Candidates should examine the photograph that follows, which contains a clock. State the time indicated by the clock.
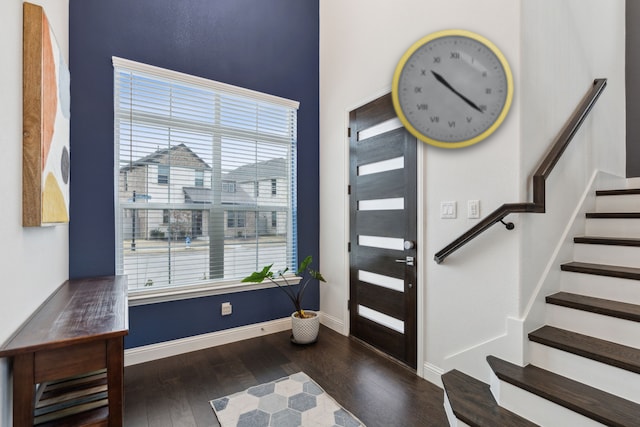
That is 10:21
